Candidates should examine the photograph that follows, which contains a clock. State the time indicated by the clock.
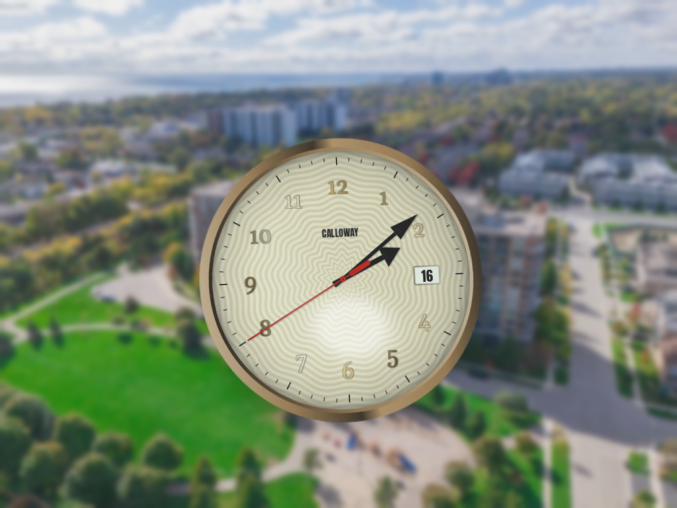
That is 2:08:40
